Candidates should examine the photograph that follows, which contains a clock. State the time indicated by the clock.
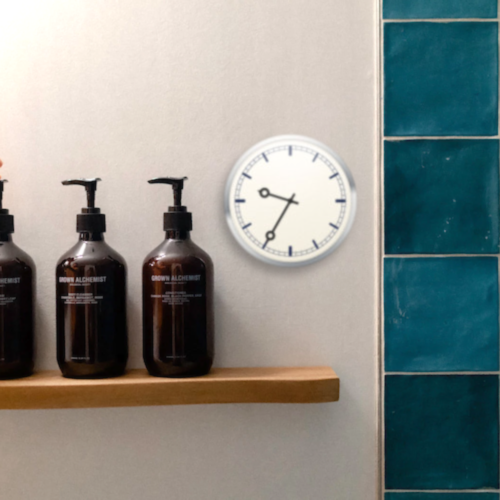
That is 9:35
